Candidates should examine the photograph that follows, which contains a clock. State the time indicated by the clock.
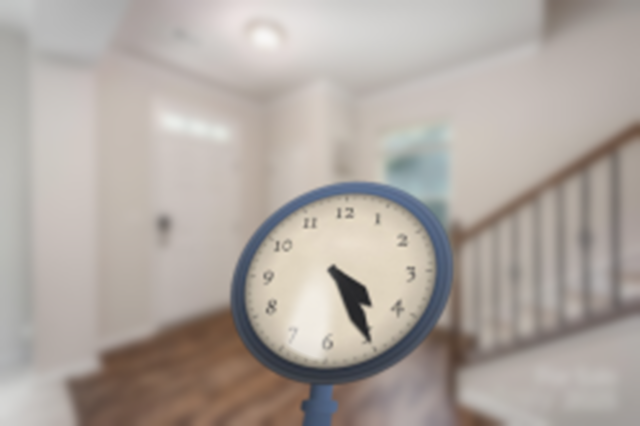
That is 4:25
